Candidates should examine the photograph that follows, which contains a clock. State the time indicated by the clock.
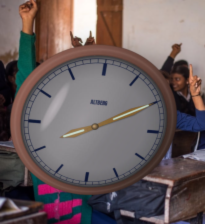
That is 8:10
